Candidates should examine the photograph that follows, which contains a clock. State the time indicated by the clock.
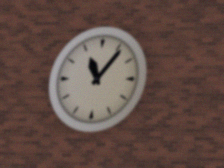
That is 11:06
